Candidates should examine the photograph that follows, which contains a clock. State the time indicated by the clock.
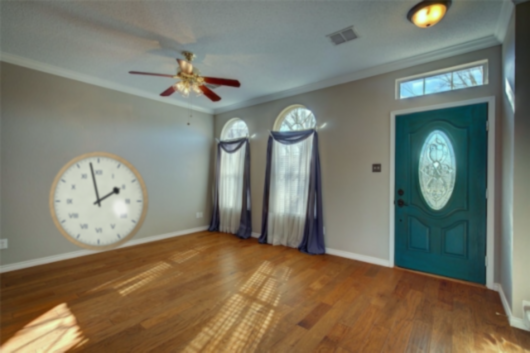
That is 1:58
